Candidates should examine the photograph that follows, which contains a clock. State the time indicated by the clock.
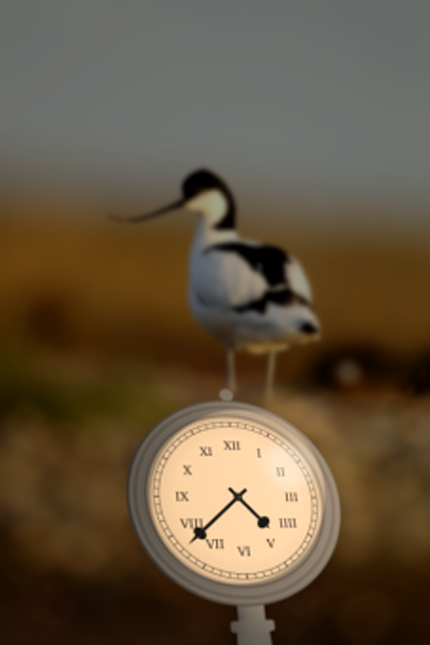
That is 4:38
